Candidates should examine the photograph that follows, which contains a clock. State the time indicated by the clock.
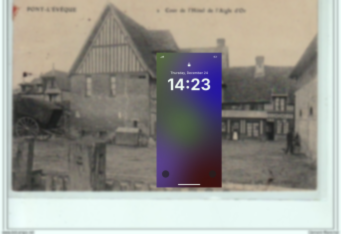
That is 14:23
